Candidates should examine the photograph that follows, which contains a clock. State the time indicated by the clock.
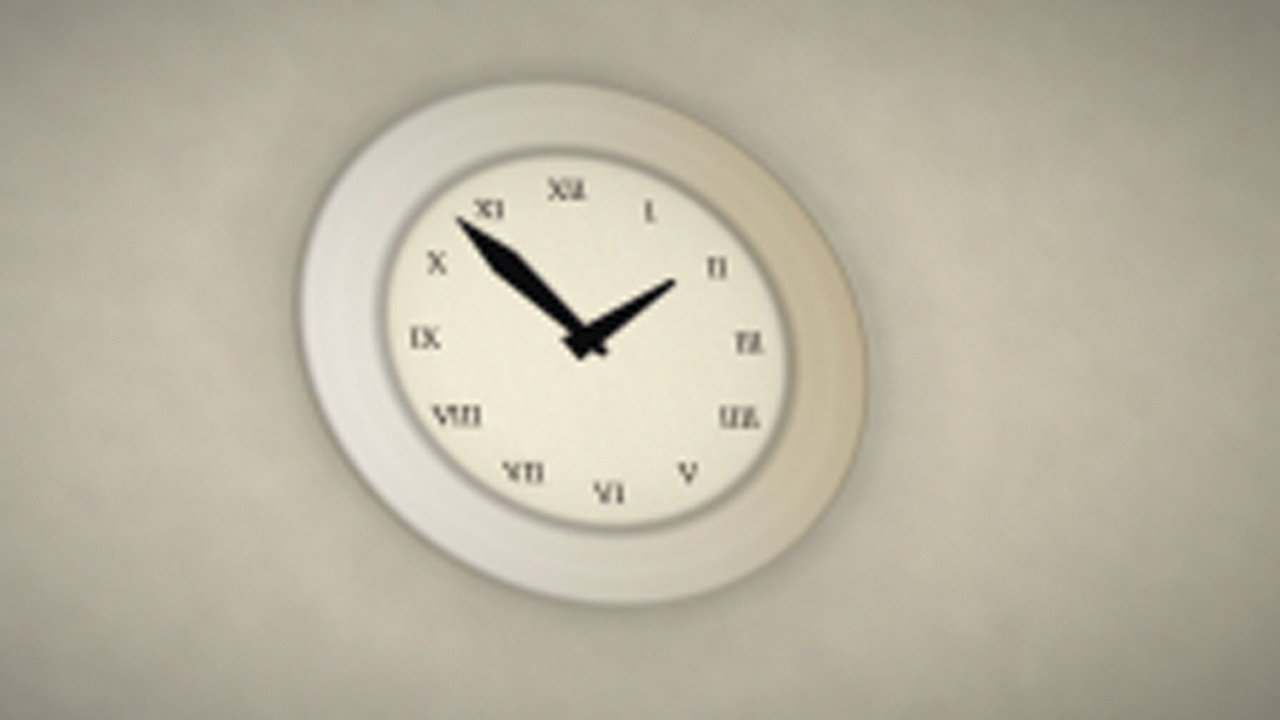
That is 1:53
